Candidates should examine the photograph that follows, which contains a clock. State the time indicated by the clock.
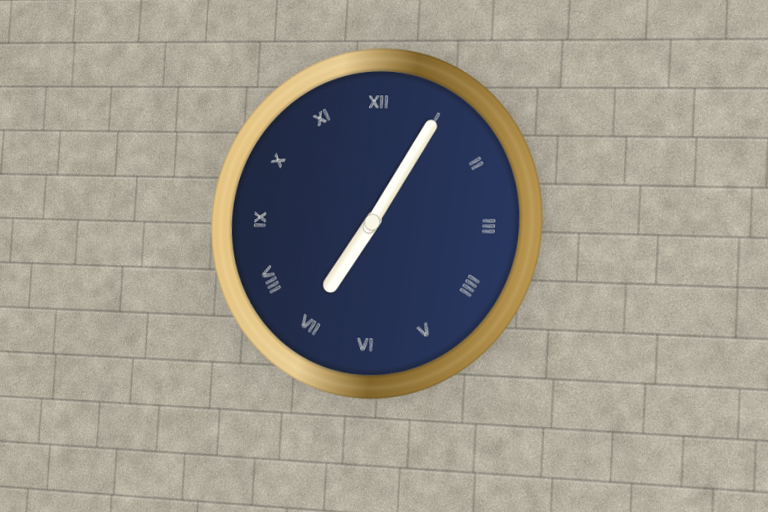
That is 7:05
